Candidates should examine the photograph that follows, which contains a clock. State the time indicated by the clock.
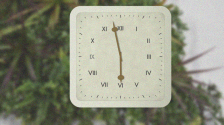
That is 5:58
